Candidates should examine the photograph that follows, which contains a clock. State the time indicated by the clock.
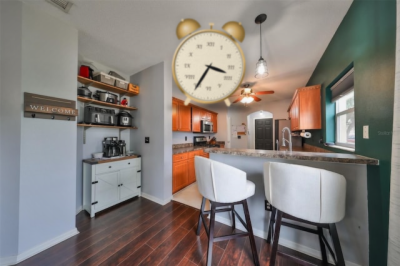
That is 3:35
